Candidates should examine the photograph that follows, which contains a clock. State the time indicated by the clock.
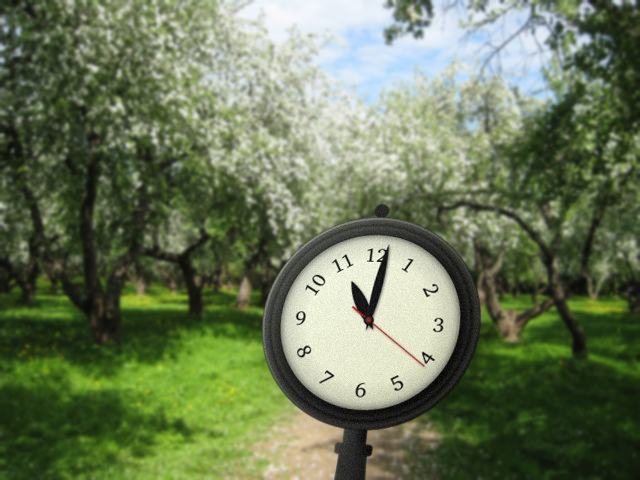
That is 11:01:21
